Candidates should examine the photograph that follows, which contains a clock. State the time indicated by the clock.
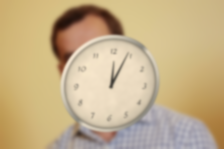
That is 12:04
